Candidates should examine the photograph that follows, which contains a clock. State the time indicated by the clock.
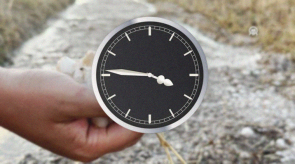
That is 3:46
